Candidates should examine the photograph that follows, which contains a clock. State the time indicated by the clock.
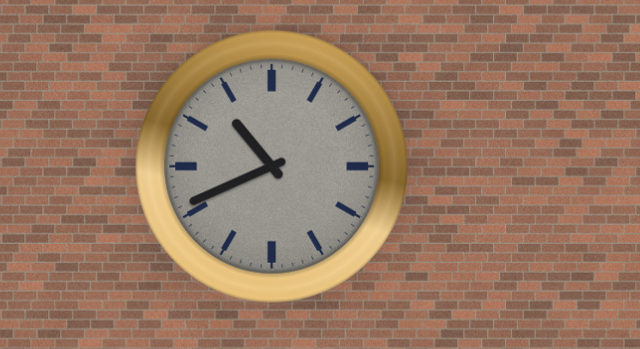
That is 10:41
